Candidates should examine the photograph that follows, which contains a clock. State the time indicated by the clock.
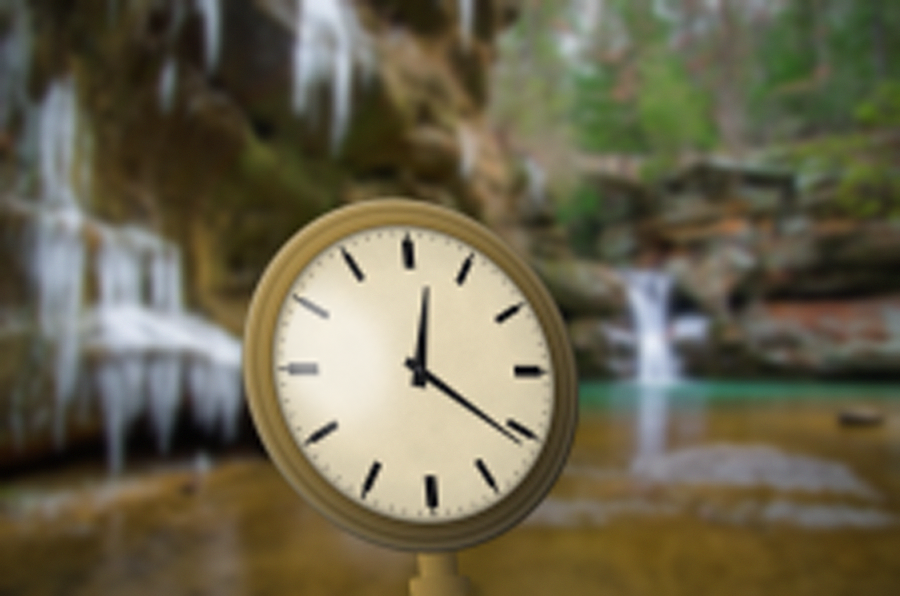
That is 12:21
